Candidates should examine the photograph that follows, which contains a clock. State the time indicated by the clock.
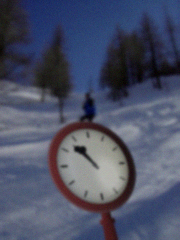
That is 10:53
